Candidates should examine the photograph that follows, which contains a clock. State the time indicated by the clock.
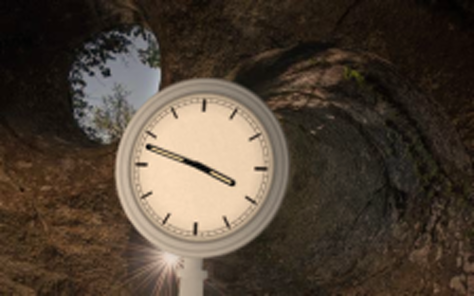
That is 3:48
